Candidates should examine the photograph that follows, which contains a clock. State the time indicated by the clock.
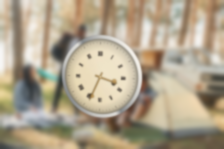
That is 3:34
